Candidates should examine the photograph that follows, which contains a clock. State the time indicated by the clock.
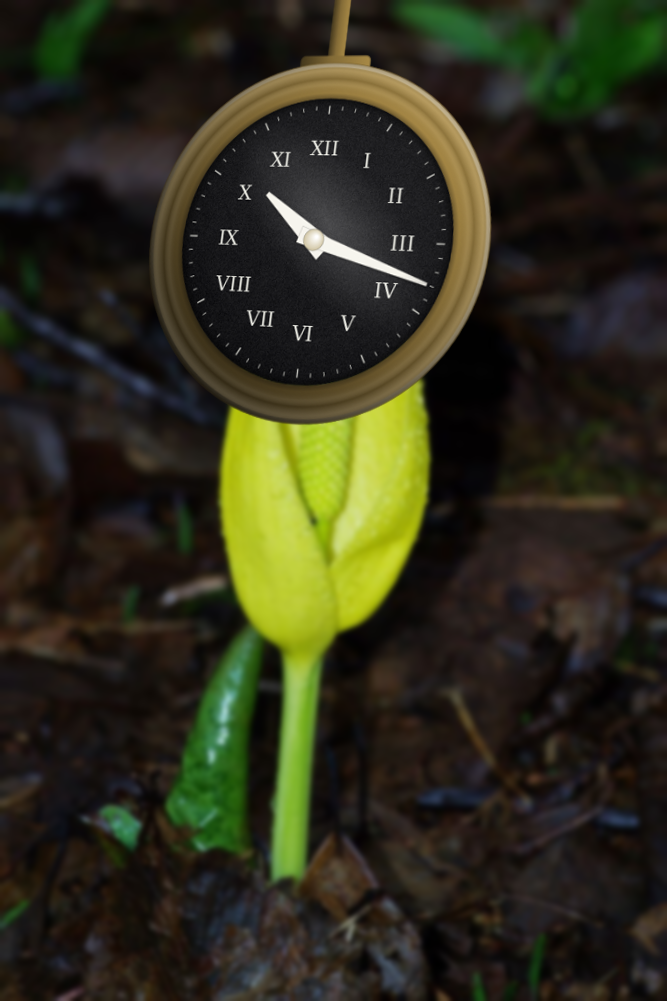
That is 10:18
